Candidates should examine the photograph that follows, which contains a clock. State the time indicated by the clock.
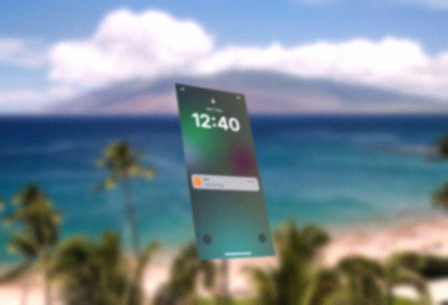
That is 12:40
